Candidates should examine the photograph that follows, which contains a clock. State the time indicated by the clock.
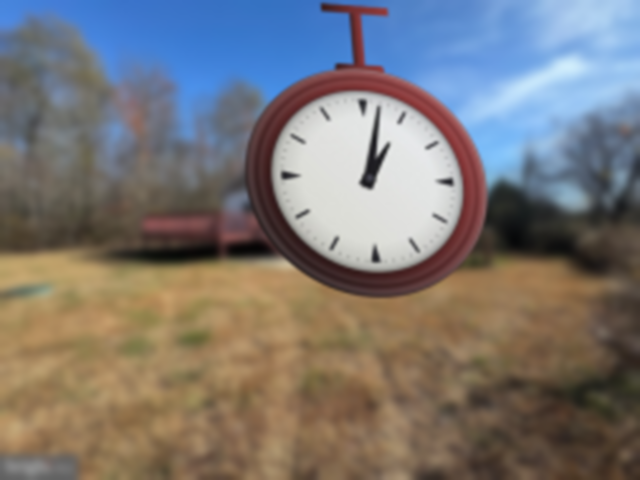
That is 1:02
